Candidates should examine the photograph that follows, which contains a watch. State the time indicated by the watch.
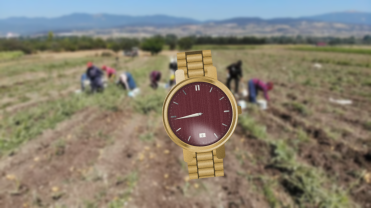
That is 8:44
